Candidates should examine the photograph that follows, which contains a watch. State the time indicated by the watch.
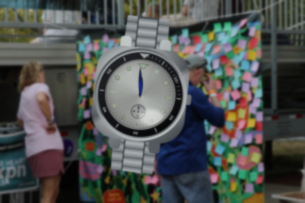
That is 11:59
